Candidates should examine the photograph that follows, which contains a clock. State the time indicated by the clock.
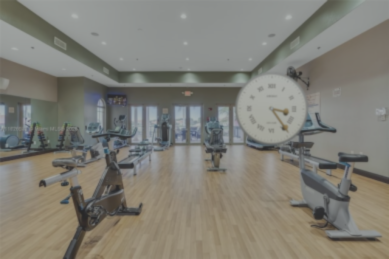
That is 3:24
